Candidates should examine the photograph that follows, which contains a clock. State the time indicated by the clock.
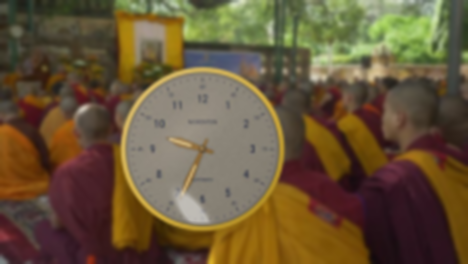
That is 9:34
